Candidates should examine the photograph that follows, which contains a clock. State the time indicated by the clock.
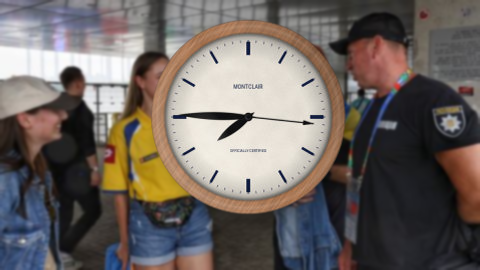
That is 7:45:16
